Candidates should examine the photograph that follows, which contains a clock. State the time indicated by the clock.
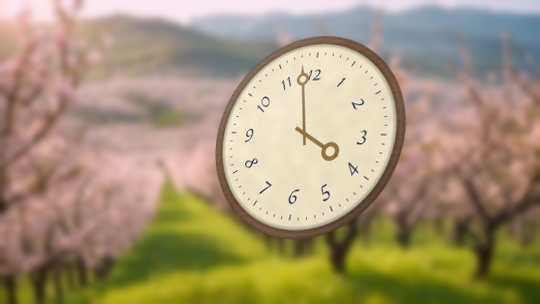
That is 3:58
